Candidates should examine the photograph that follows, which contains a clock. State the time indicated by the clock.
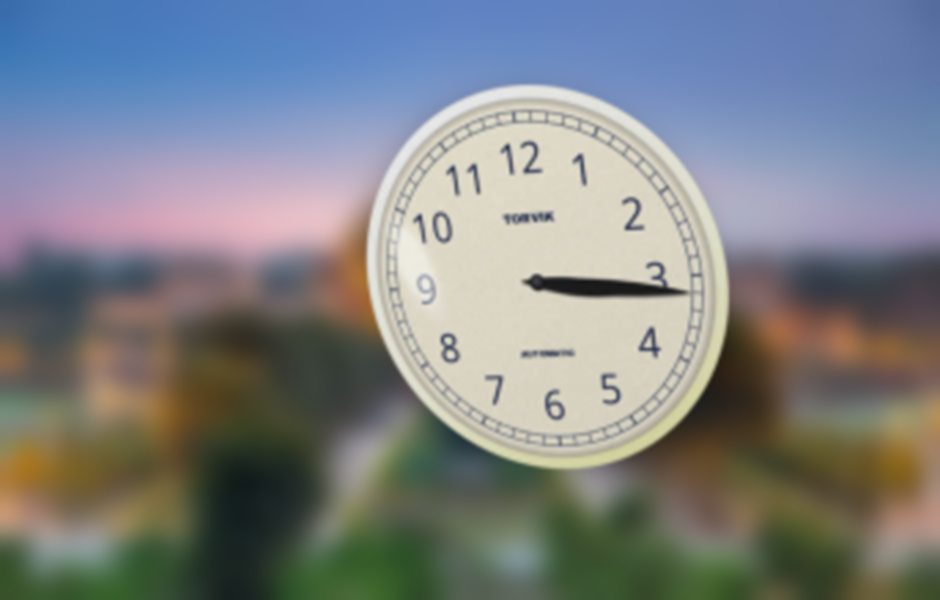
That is 3:16
